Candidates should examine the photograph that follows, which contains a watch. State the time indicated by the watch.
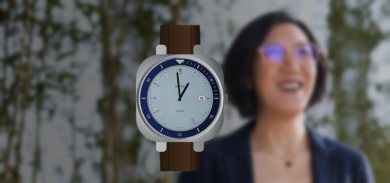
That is 12:59
